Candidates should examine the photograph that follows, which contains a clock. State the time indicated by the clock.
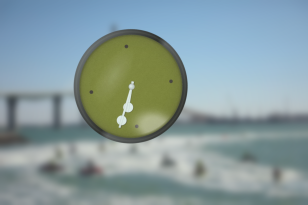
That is 6:34
